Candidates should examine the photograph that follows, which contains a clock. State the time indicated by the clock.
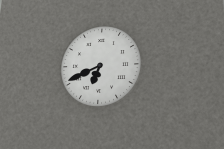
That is 6:41
